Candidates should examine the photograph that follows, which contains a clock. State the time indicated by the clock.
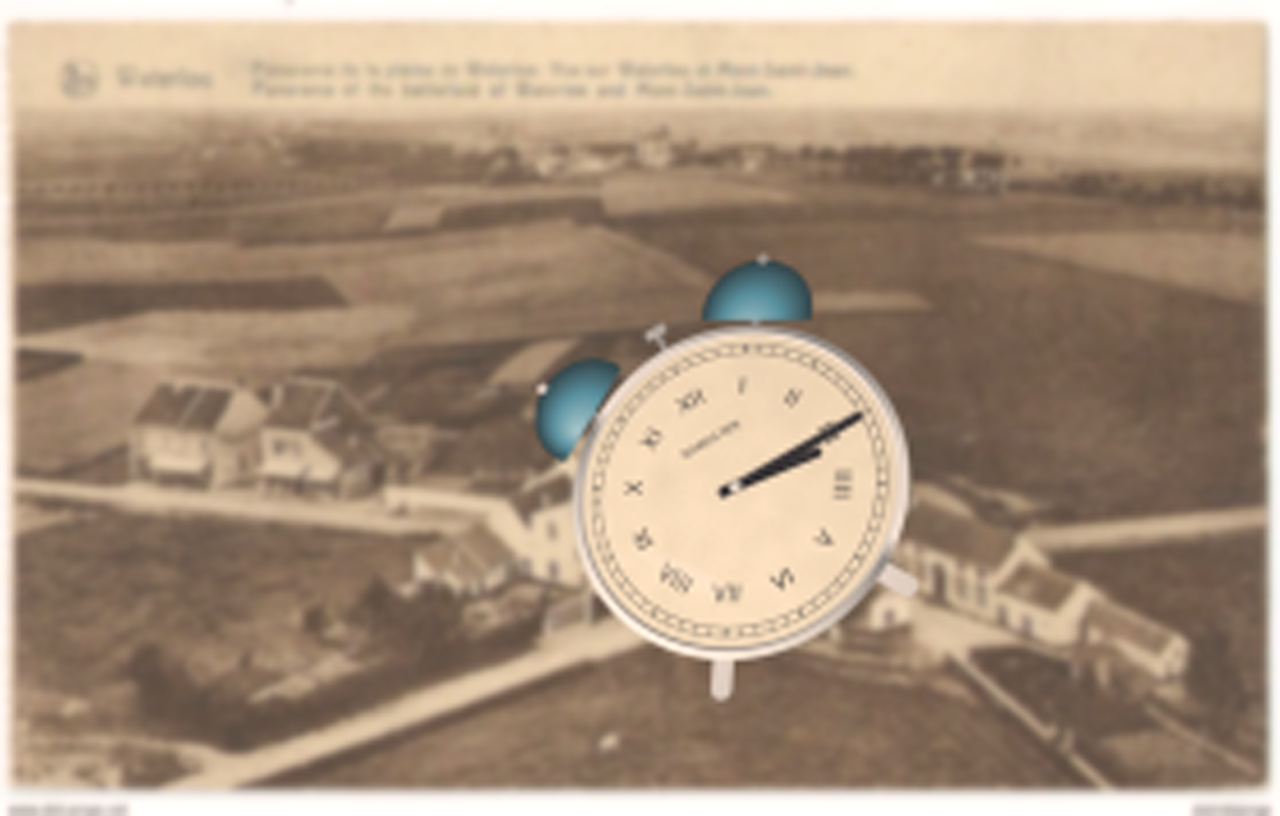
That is 3:15
